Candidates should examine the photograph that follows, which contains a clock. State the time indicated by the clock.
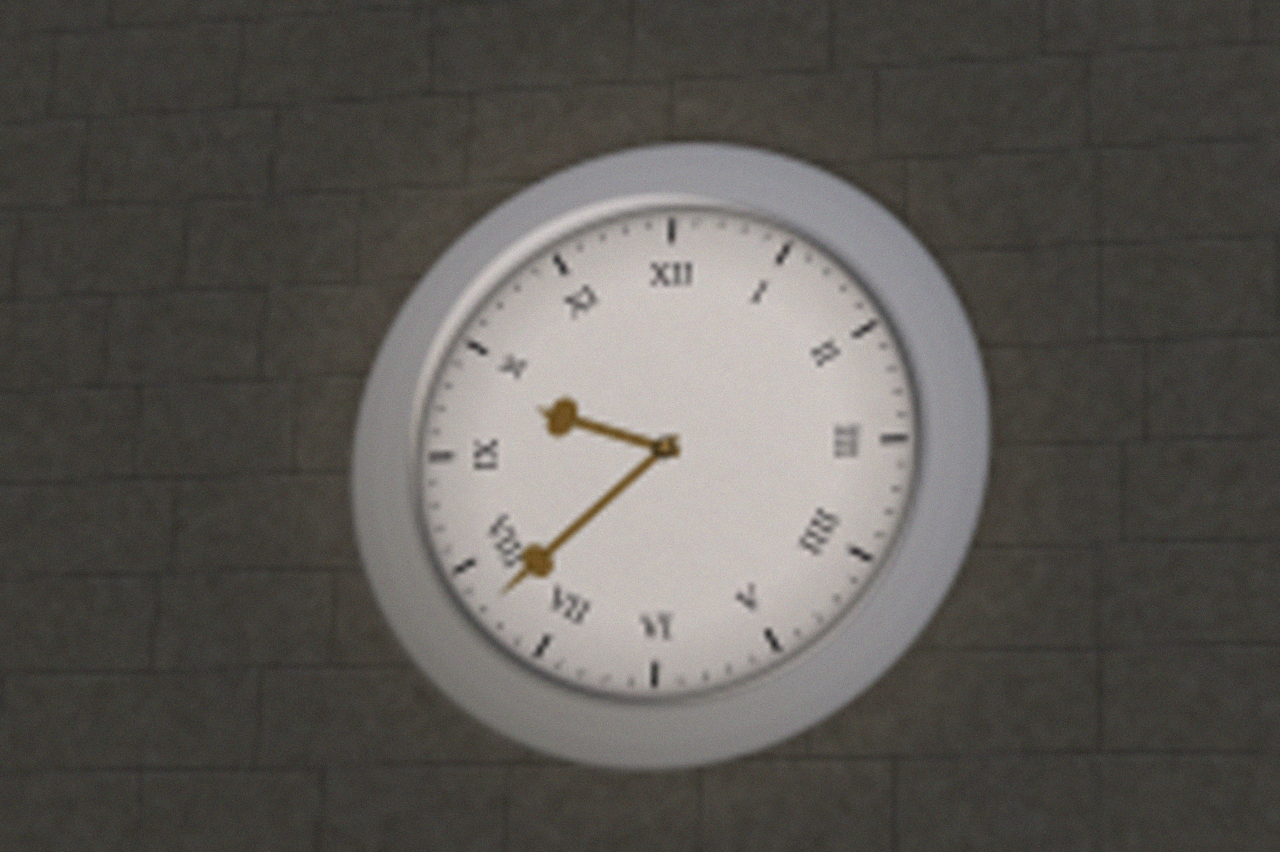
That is 9:38
